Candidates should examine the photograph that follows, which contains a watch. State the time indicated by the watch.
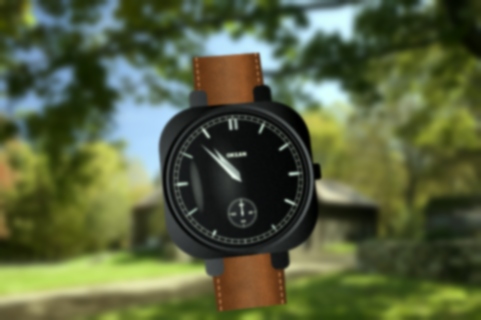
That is 10:53
